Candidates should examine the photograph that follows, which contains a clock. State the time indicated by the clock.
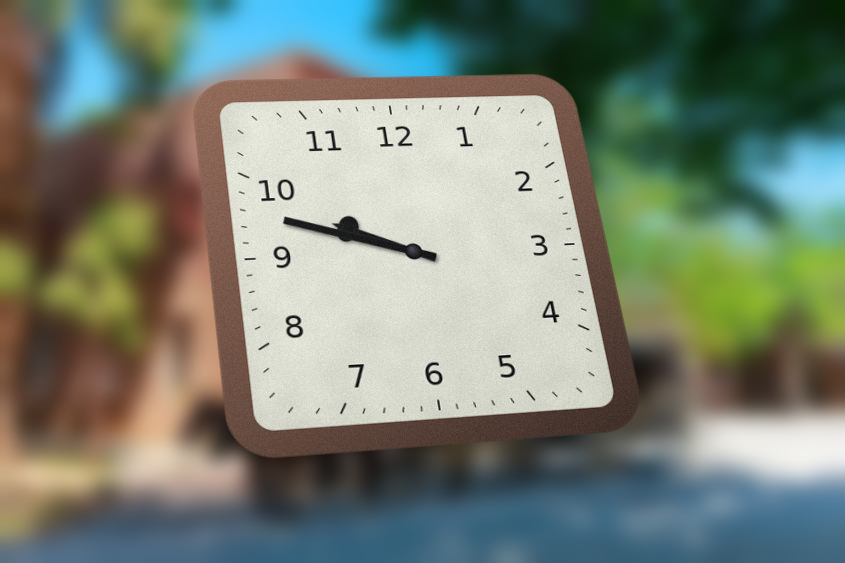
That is 9:48
